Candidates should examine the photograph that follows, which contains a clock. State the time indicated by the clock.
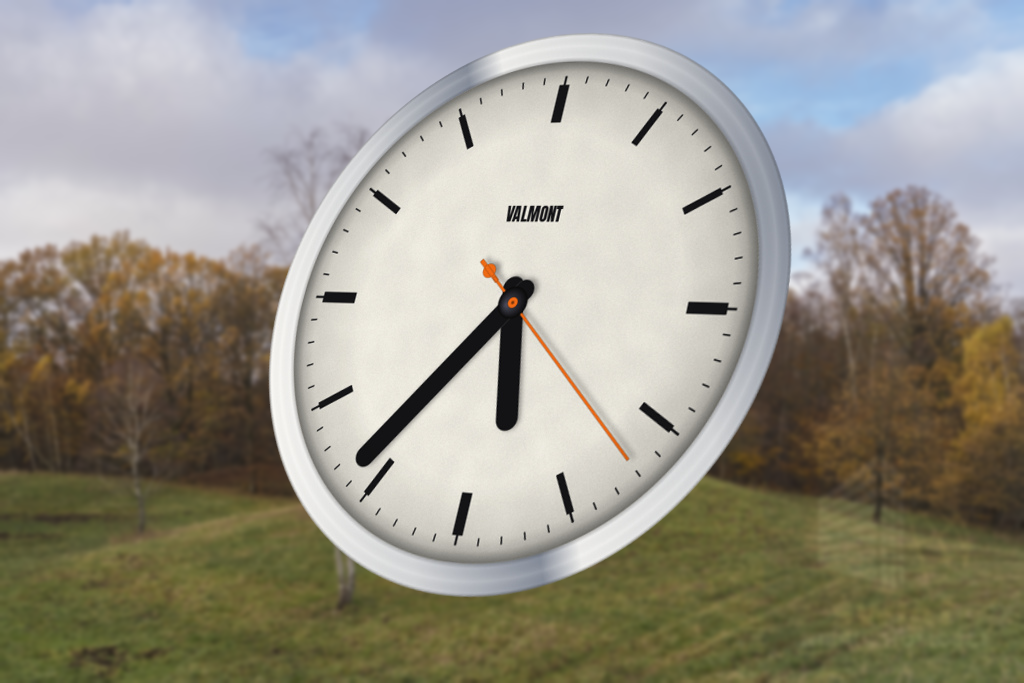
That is 5:36:22
